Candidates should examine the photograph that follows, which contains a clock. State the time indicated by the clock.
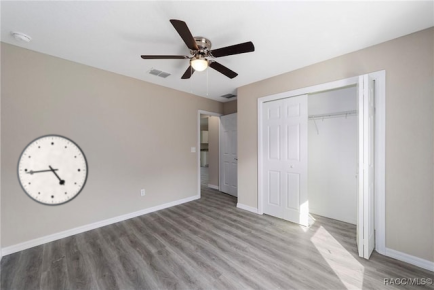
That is 4:44
